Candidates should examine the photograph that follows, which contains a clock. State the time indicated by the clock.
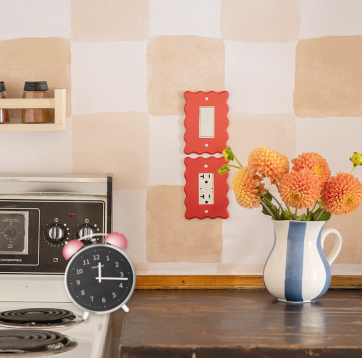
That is 12:17
